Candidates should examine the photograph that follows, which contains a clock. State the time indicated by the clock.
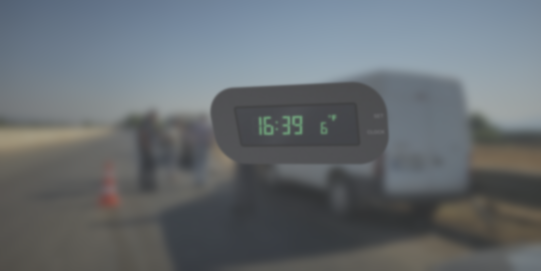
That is 16:39
